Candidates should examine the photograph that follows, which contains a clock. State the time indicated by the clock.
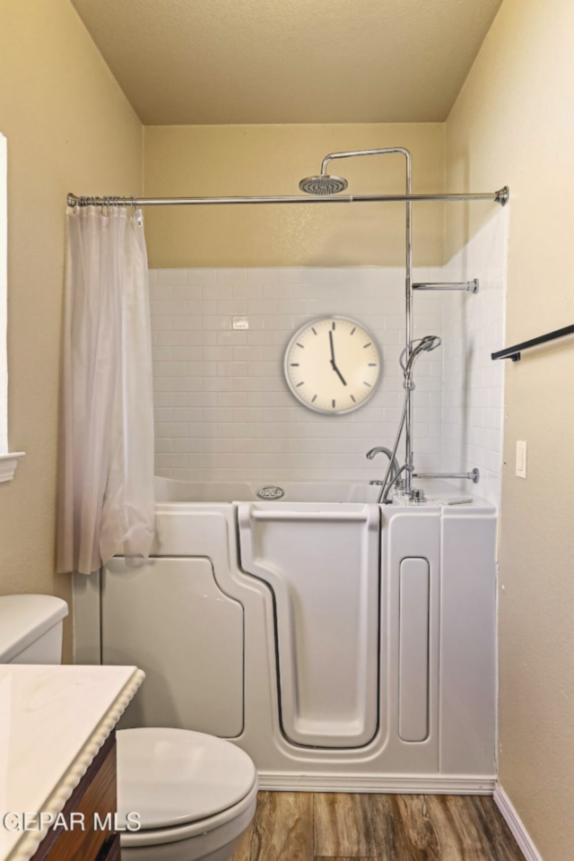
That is 4:59
